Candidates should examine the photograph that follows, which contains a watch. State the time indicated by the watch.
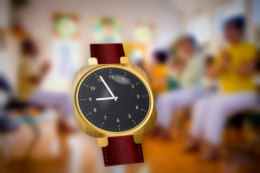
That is 8:56
